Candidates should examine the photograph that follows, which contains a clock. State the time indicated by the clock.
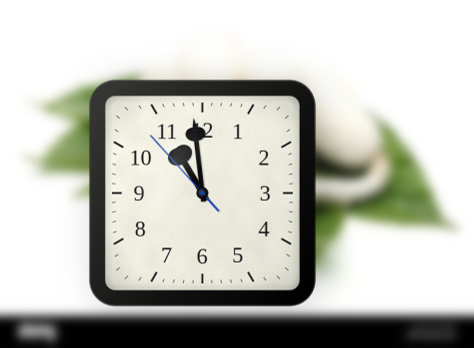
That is 10:58:53
